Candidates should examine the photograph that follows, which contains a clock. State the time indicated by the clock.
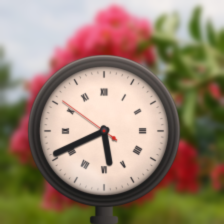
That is 5:40:51
